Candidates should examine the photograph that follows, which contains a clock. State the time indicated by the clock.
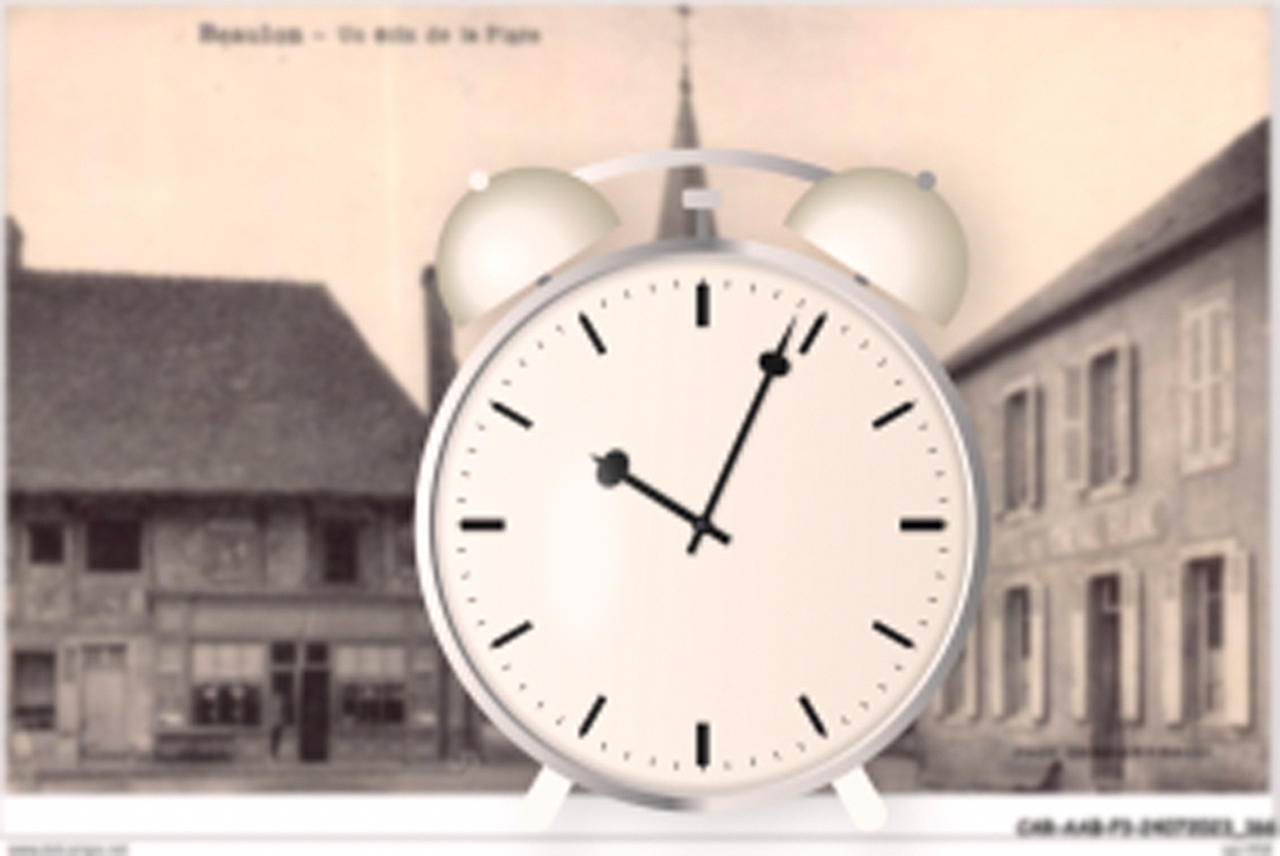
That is 10:04
